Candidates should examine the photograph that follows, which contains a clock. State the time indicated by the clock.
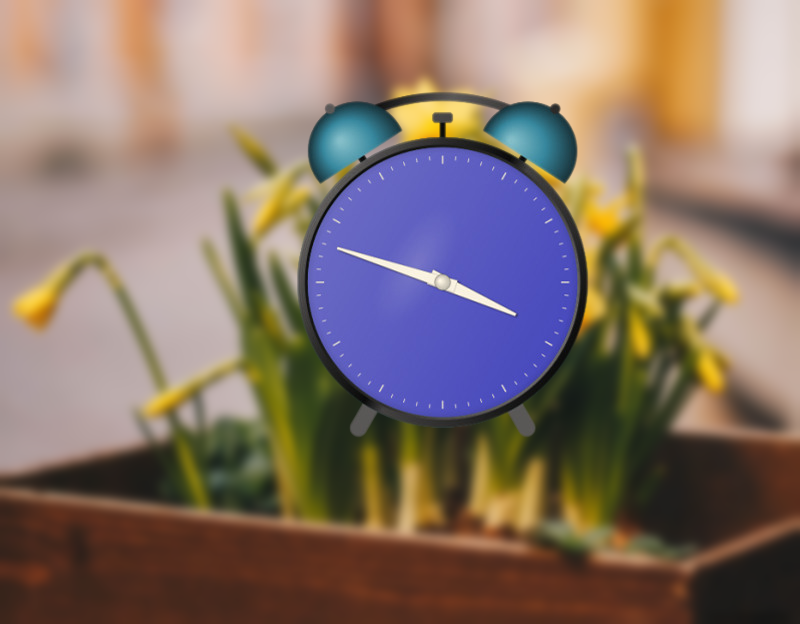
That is 3:48
